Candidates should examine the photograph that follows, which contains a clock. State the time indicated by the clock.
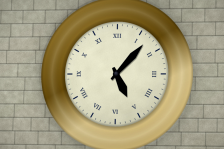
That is 5:07
